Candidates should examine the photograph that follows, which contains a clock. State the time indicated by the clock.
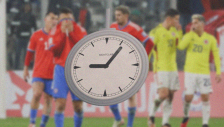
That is 9:06
